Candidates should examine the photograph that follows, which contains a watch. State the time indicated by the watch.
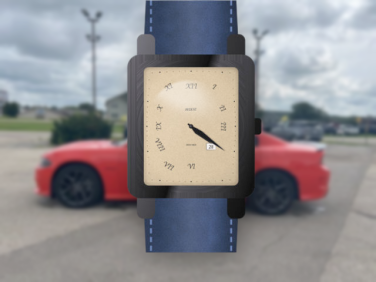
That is 4:21
